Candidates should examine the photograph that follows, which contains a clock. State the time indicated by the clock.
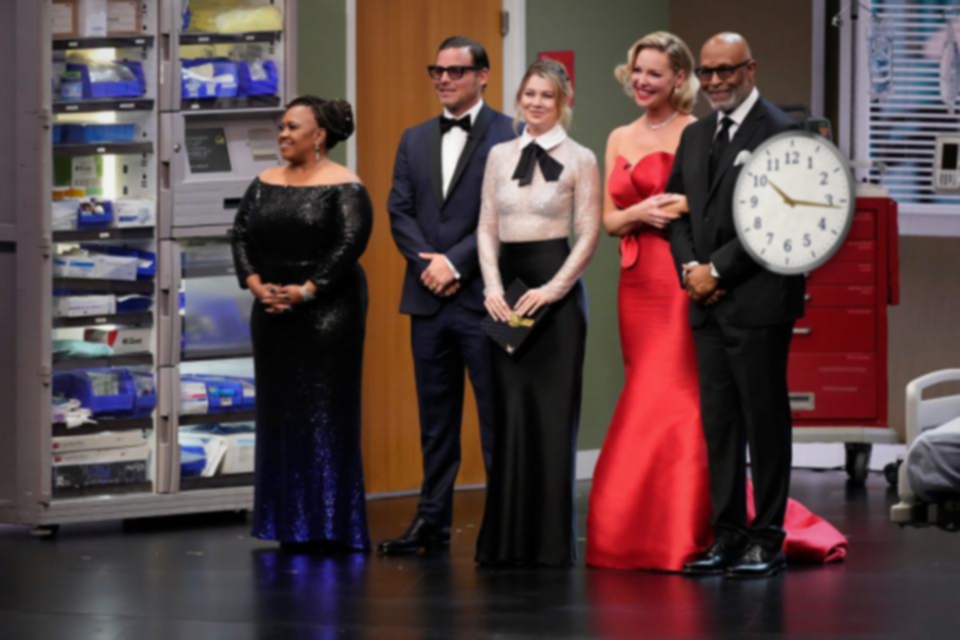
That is 10:16
